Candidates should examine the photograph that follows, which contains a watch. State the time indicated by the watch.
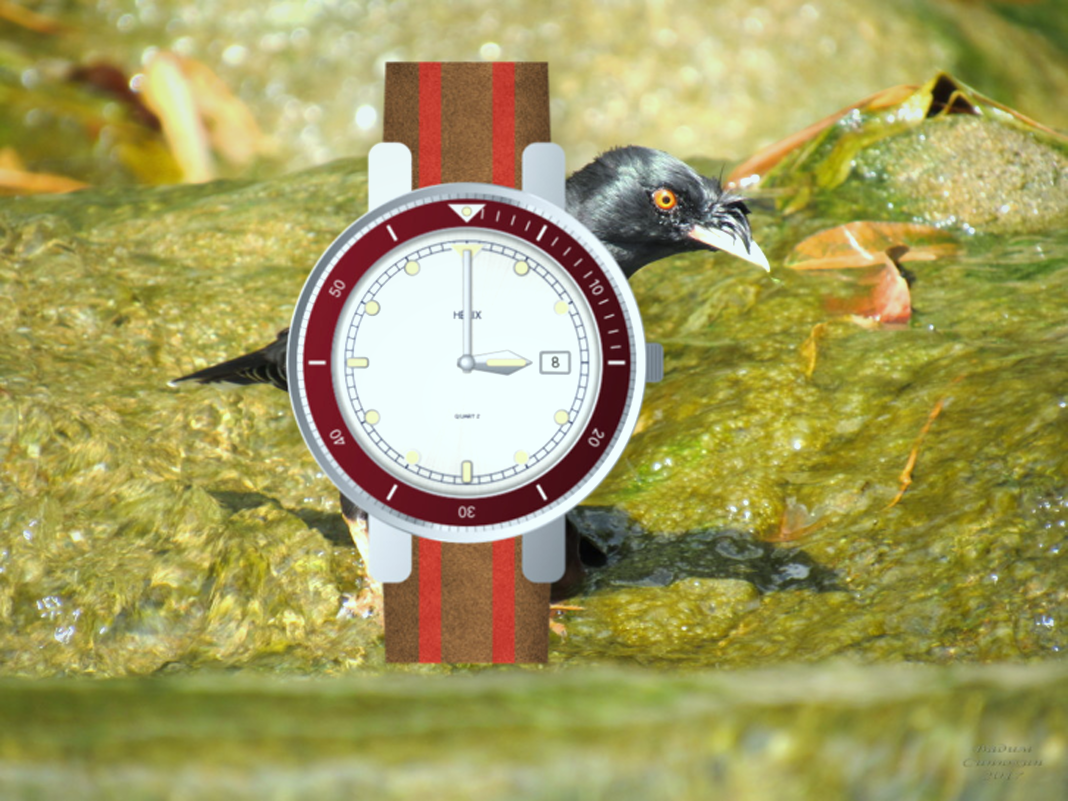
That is 3:00
